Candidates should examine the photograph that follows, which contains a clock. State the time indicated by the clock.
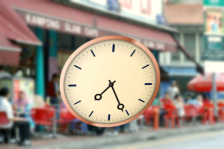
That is 7:26
